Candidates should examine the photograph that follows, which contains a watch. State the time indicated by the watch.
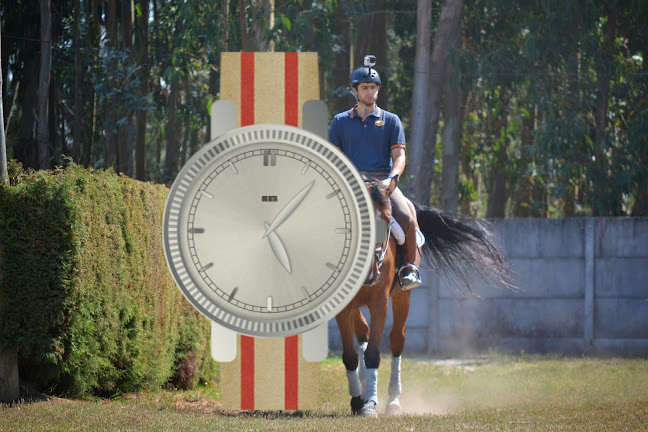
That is 5:07
